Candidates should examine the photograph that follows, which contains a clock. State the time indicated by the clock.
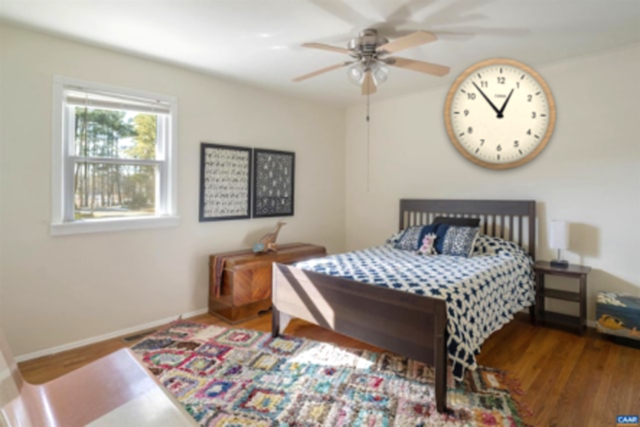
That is 12:53
